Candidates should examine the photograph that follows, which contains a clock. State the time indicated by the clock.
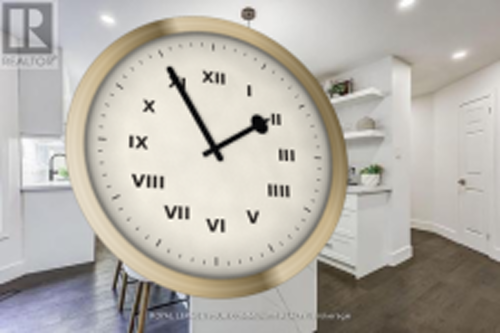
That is 1:55
